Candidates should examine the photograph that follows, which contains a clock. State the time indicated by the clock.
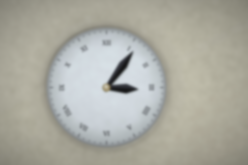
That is 3:06
